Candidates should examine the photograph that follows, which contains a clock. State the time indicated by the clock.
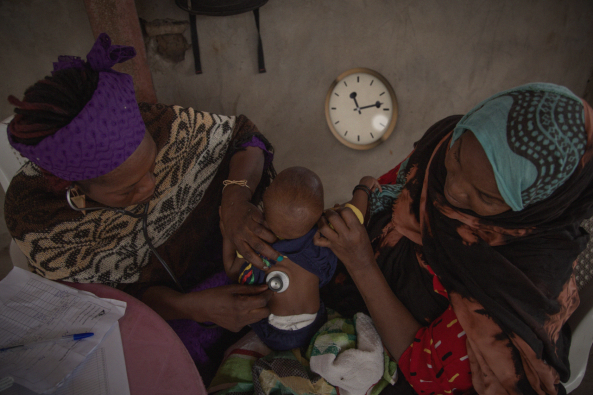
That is 11:13
